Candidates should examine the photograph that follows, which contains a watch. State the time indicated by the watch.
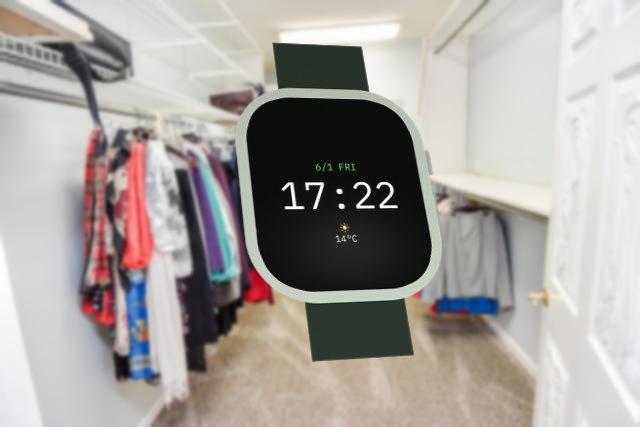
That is 17:22
